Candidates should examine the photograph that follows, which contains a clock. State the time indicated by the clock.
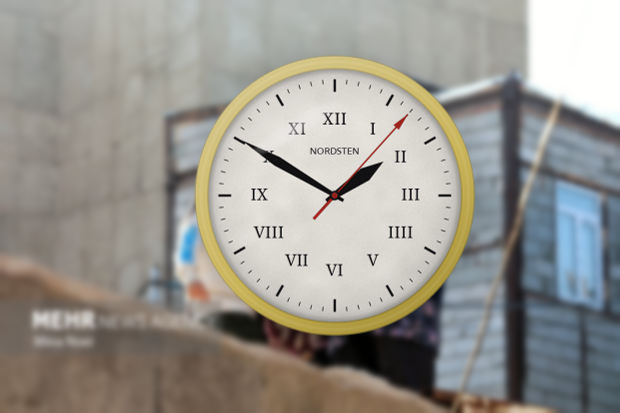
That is 1:50:07
